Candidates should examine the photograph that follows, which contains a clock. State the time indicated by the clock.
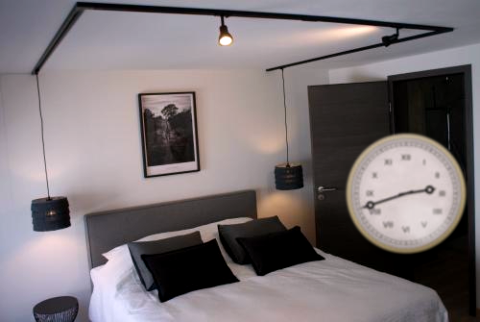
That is 2:42
